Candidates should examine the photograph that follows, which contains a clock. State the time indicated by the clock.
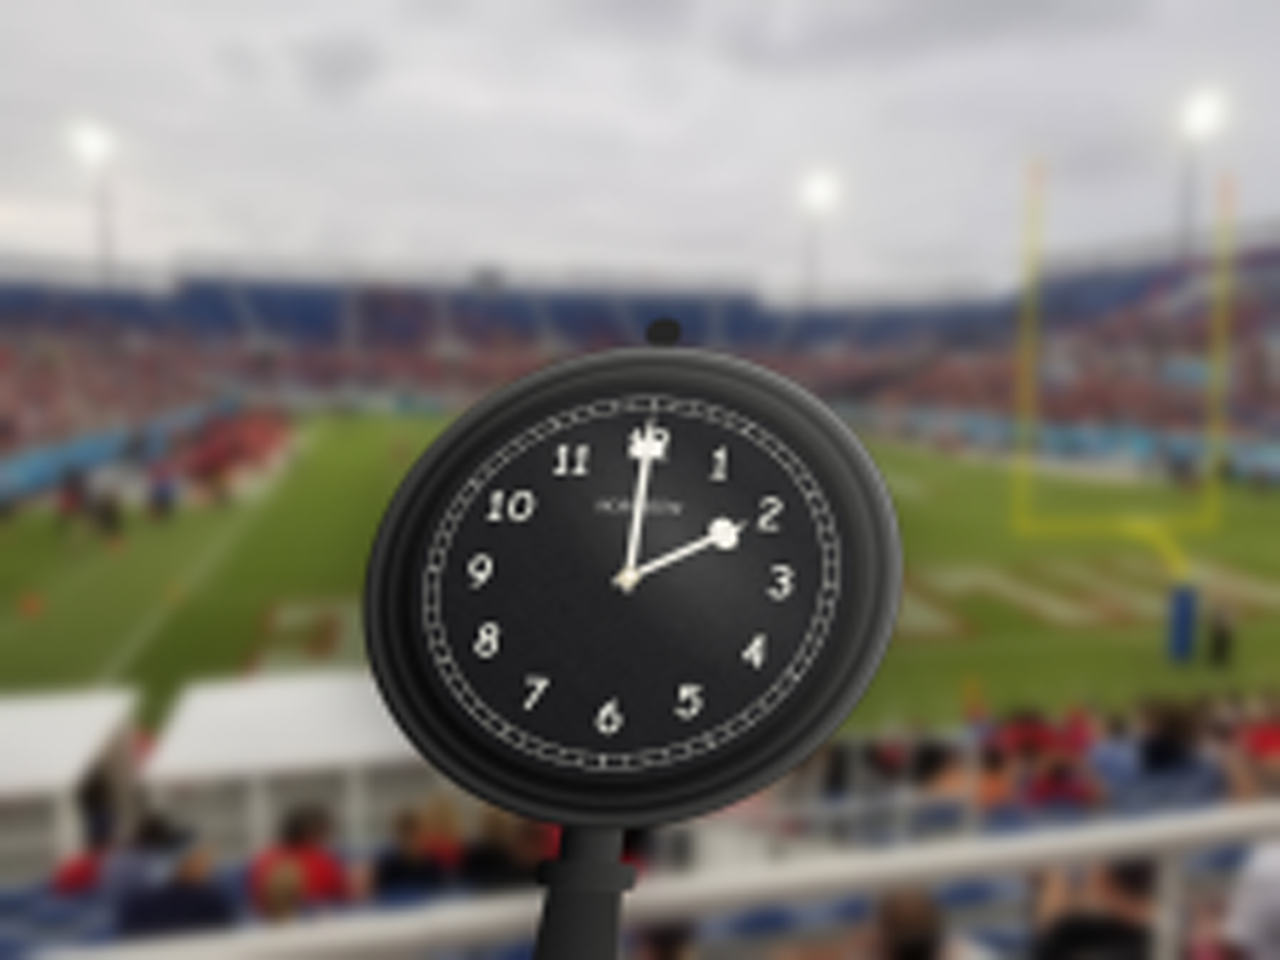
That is 2:00
